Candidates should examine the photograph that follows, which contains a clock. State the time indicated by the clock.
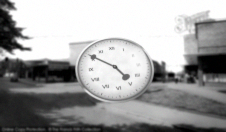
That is 4:51
